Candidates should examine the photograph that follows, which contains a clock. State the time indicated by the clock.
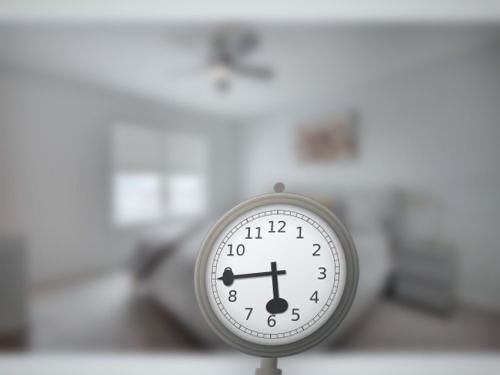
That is 5:44
